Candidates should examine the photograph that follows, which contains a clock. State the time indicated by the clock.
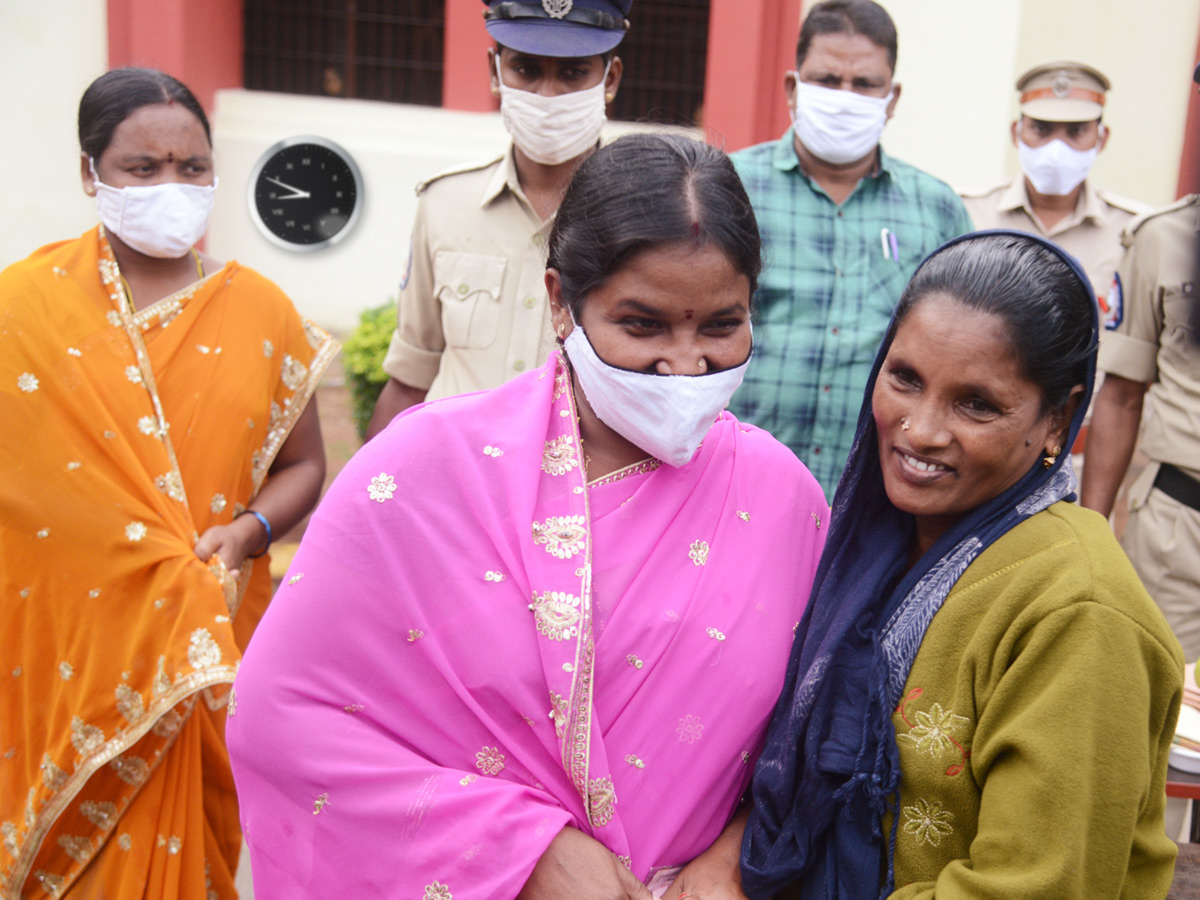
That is 8:49
